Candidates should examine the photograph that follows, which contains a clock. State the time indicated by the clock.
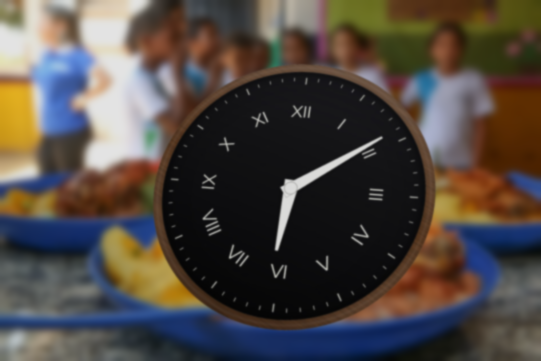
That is 6:09
